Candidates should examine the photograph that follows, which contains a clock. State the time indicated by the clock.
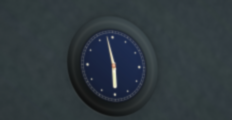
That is 5:58
